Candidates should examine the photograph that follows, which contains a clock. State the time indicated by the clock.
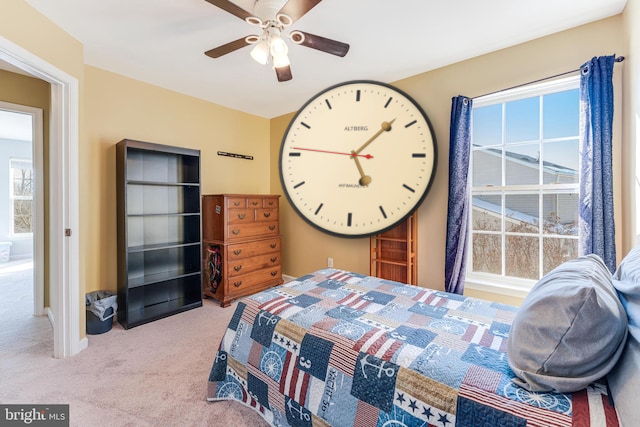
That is 5:07:46
